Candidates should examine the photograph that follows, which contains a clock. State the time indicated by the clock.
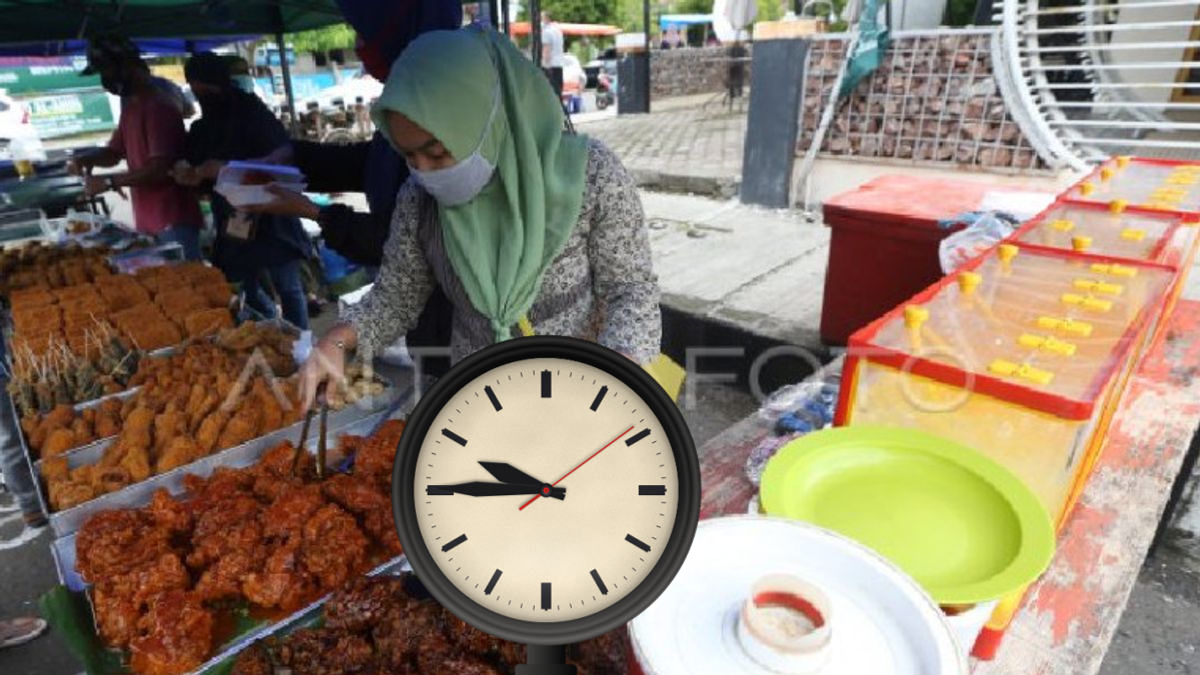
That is 9:45:09
